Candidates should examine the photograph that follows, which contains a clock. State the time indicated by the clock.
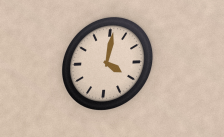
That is 4:01
